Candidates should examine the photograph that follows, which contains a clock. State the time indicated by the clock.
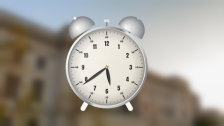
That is 5:39
